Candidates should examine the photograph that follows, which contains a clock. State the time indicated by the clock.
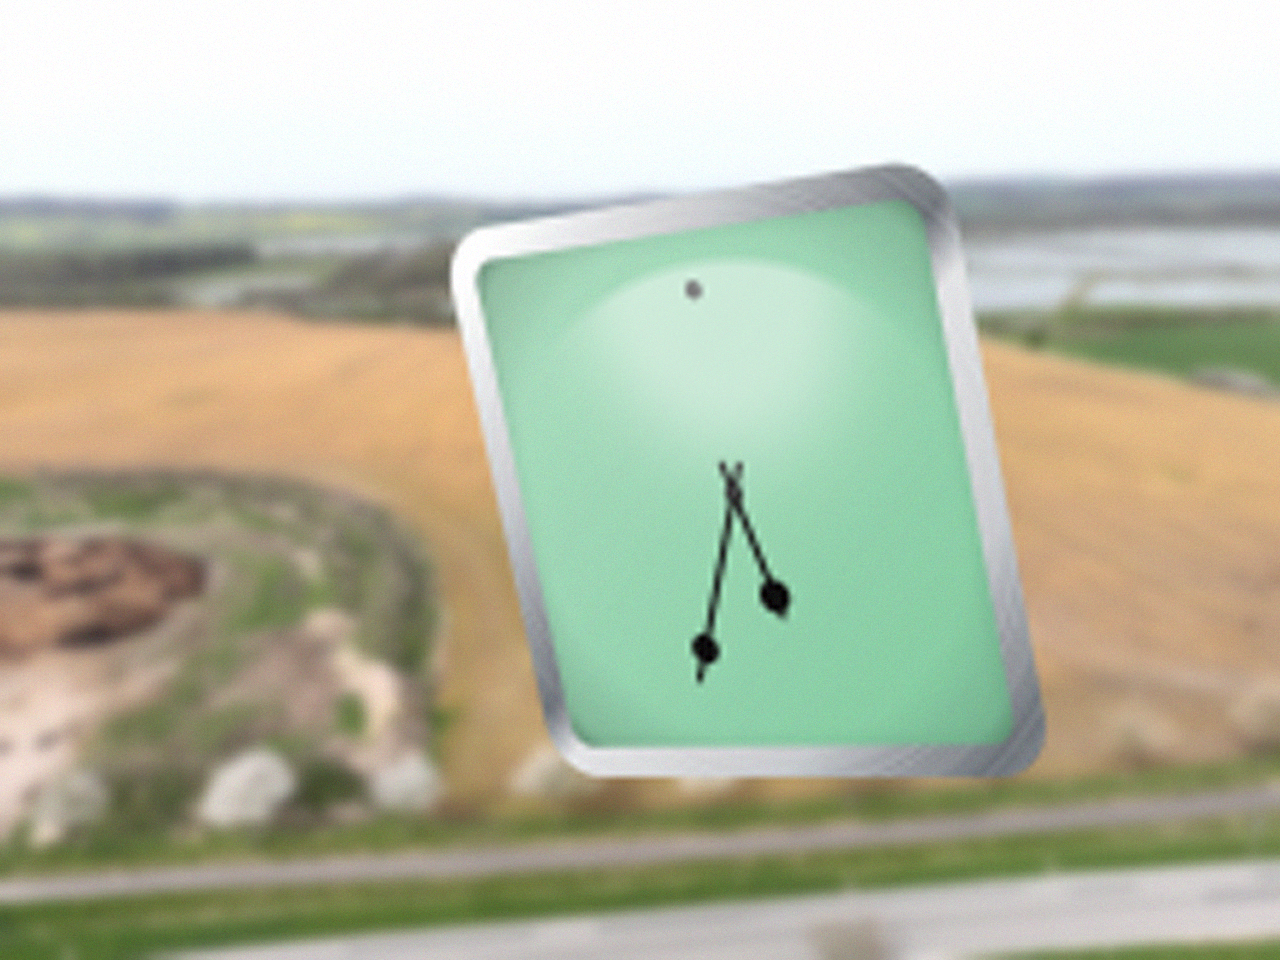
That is 5:34
